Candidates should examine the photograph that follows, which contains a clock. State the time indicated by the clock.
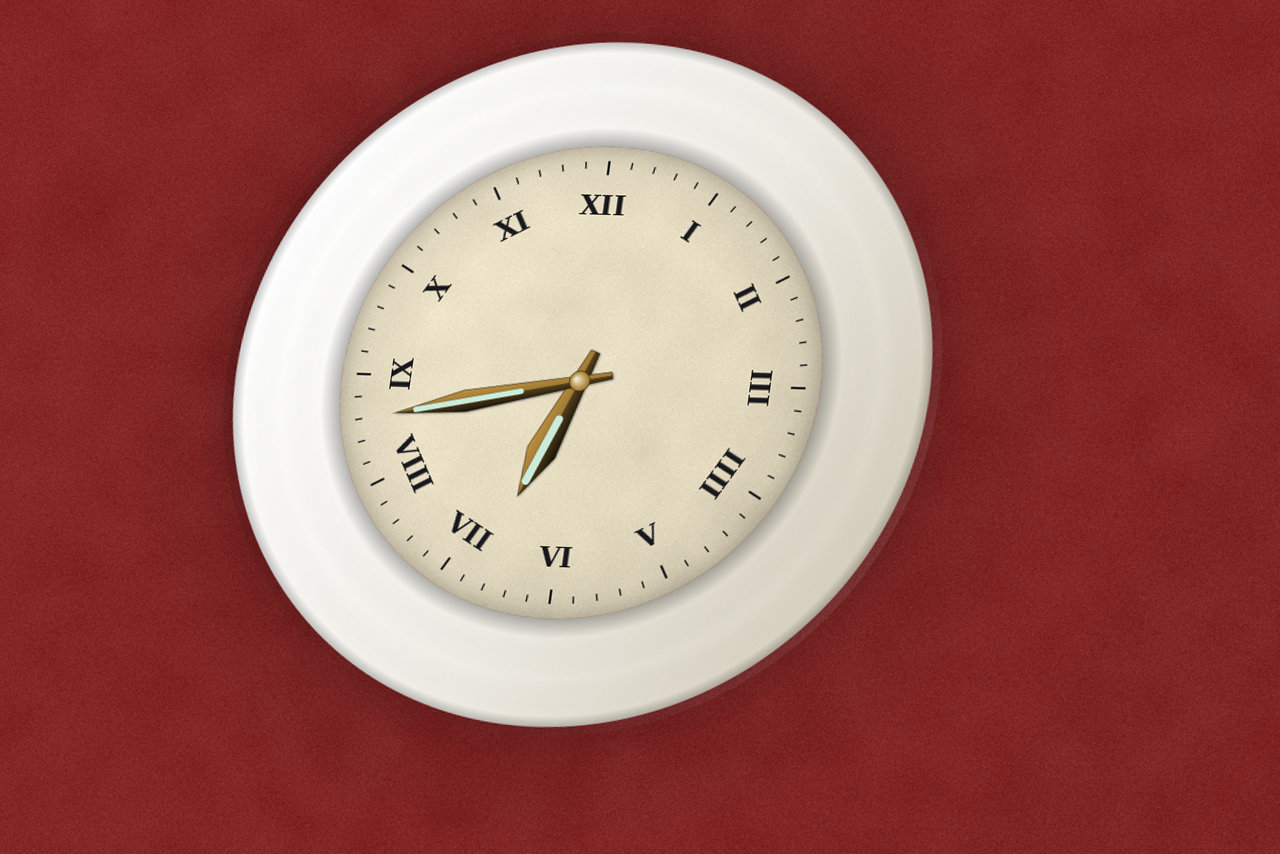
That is 6:43
